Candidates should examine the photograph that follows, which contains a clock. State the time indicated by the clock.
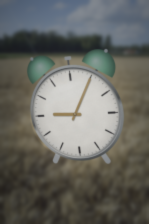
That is 9:05
